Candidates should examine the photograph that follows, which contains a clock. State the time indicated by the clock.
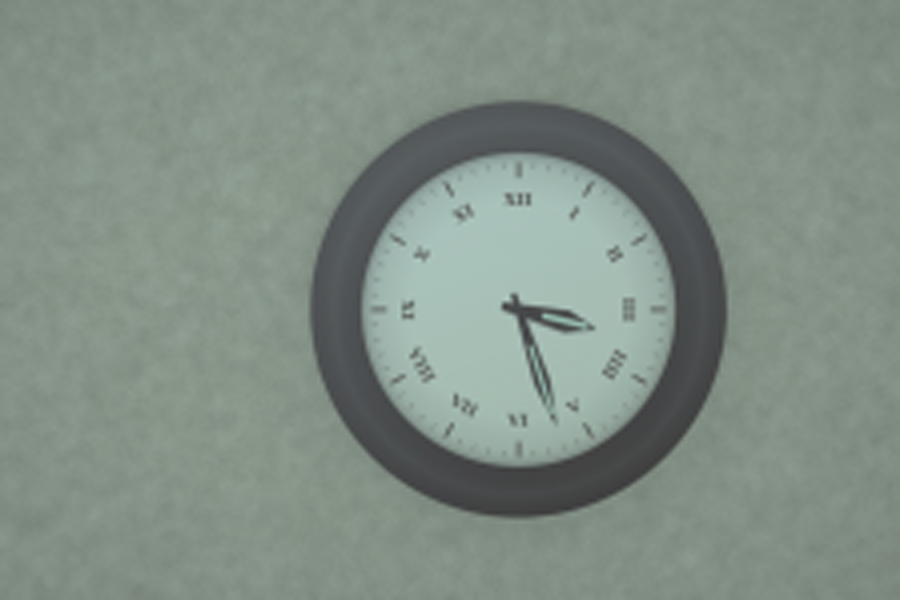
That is 3:27
